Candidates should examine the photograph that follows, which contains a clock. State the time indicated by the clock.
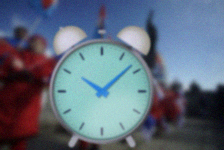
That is 10:08
